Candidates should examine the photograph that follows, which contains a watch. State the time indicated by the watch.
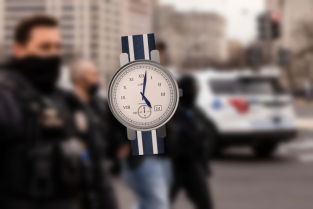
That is 5:02
